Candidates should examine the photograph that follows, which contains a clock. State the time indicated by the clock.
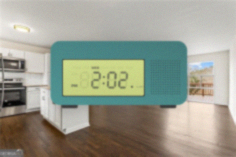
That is 2:02
